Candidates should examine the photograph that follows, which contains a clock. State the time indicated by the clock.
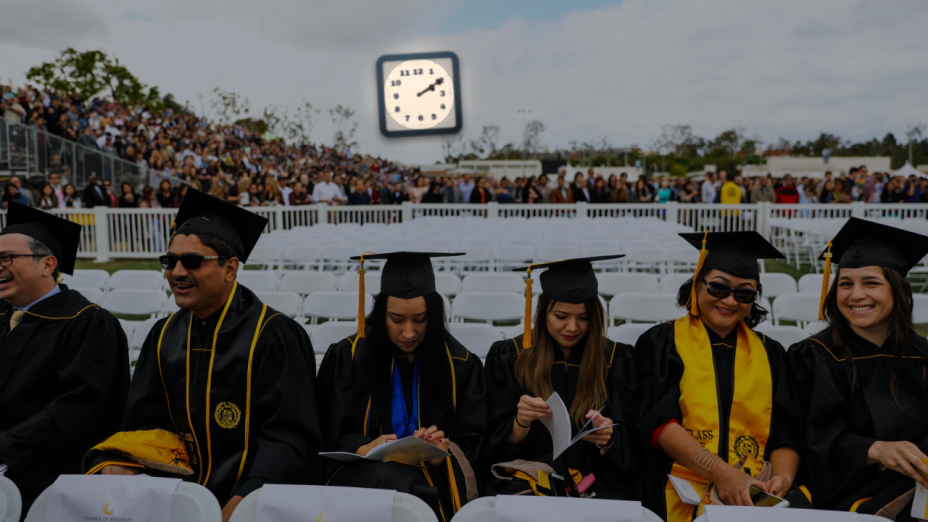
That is 2:10
